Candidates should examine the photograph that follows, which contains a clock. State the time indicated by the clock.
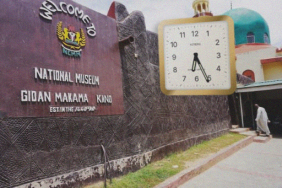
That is 6:26
